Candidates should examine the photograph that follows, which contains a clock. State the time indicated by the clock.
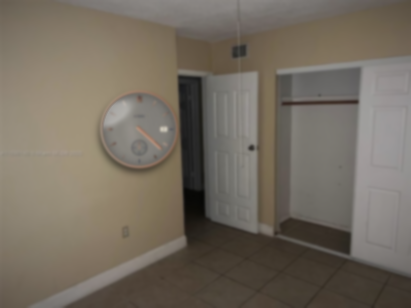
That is 4:22
